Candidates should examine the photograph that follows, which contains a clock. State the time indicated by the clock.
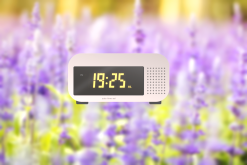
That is 19:25
